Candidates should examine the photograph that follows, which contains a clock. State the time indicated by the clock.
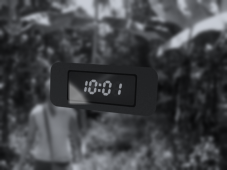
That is 10:01
